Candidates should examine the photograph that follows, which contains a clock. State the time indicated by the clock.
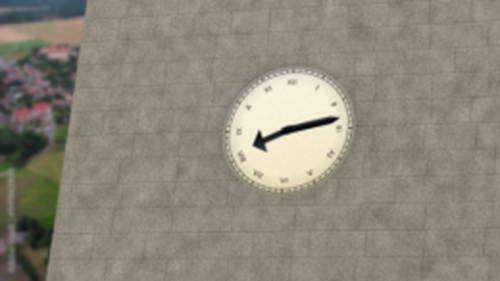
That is 8:13
